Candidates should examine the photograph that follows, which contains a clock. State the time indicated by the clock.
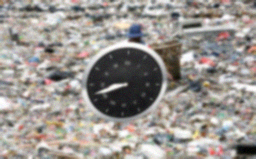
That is 8:42
